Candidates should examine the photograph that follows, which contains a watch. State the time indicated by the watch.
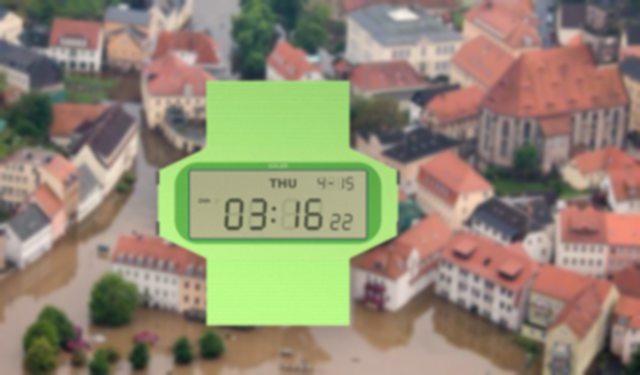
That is 3:16:22
